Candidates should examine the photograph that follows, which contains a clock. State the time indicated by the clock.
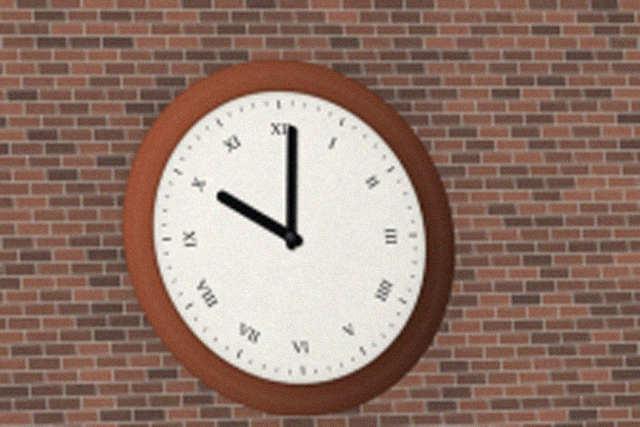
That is 10:01
